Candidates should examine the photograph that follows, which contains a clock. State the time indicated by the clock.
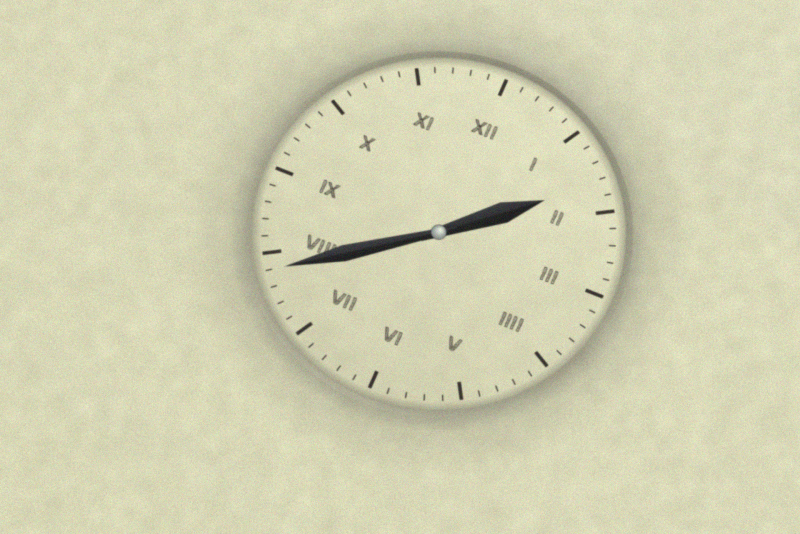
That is 1:39
